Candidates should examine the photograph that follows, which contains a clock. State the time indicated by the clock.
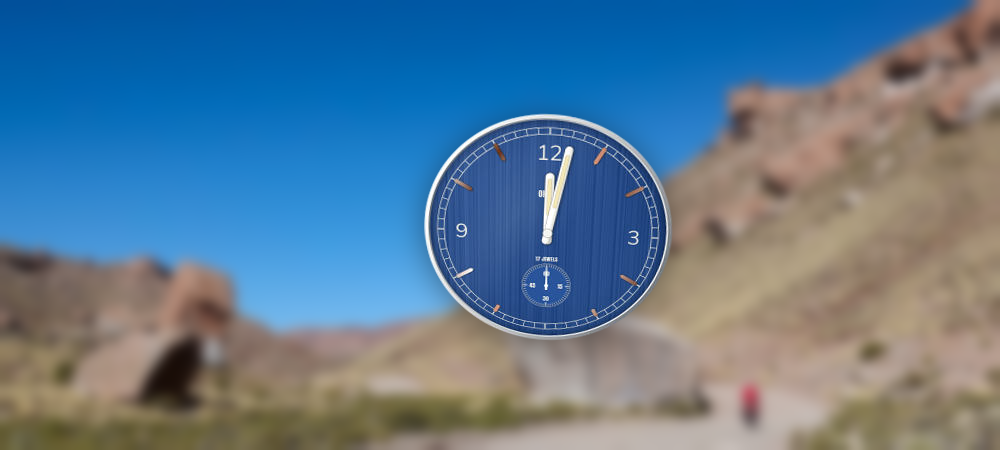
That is 12:02
